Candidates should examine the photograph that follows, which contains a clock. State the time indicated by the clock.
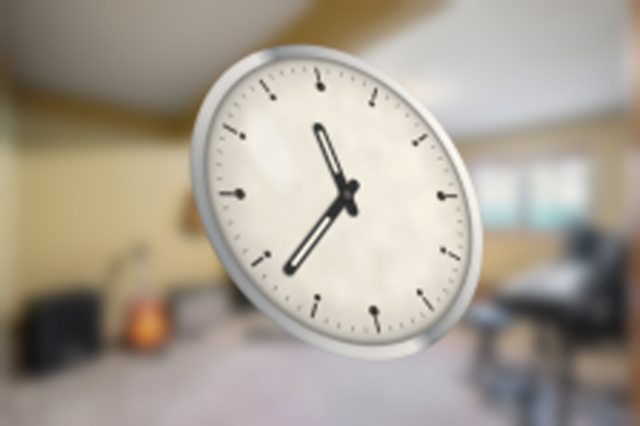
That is 11:38
